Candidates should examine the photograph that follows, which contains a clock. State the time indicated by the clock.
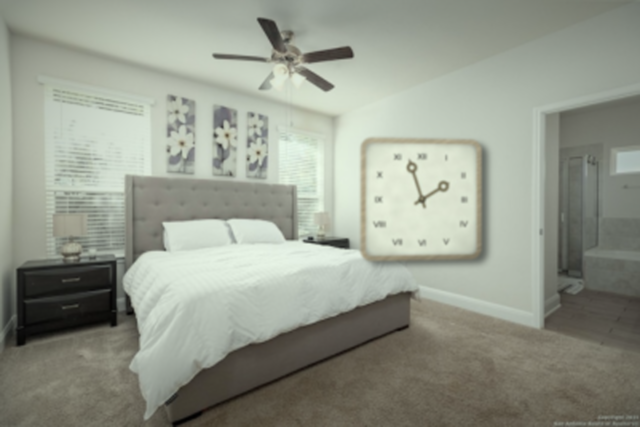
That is 1:57
